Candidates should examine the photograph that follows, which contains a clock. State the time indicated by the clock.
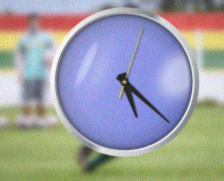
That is 5:22:03
